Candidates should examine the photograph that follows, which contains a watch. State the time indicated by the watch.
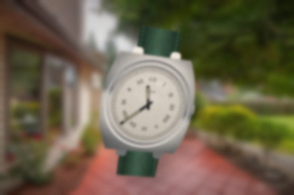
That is 11:38
